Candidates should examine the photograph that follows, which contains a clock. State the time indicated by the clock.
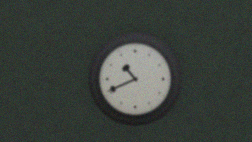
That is 10:41
